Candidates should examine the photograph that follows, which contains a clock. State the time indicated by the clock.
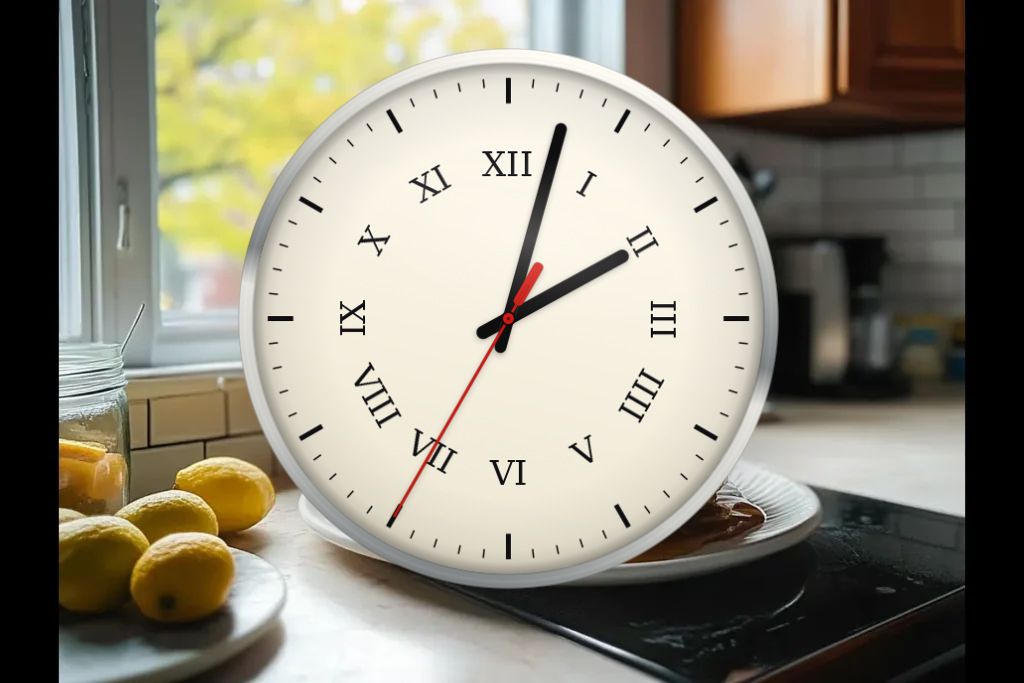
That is 2:02:35
